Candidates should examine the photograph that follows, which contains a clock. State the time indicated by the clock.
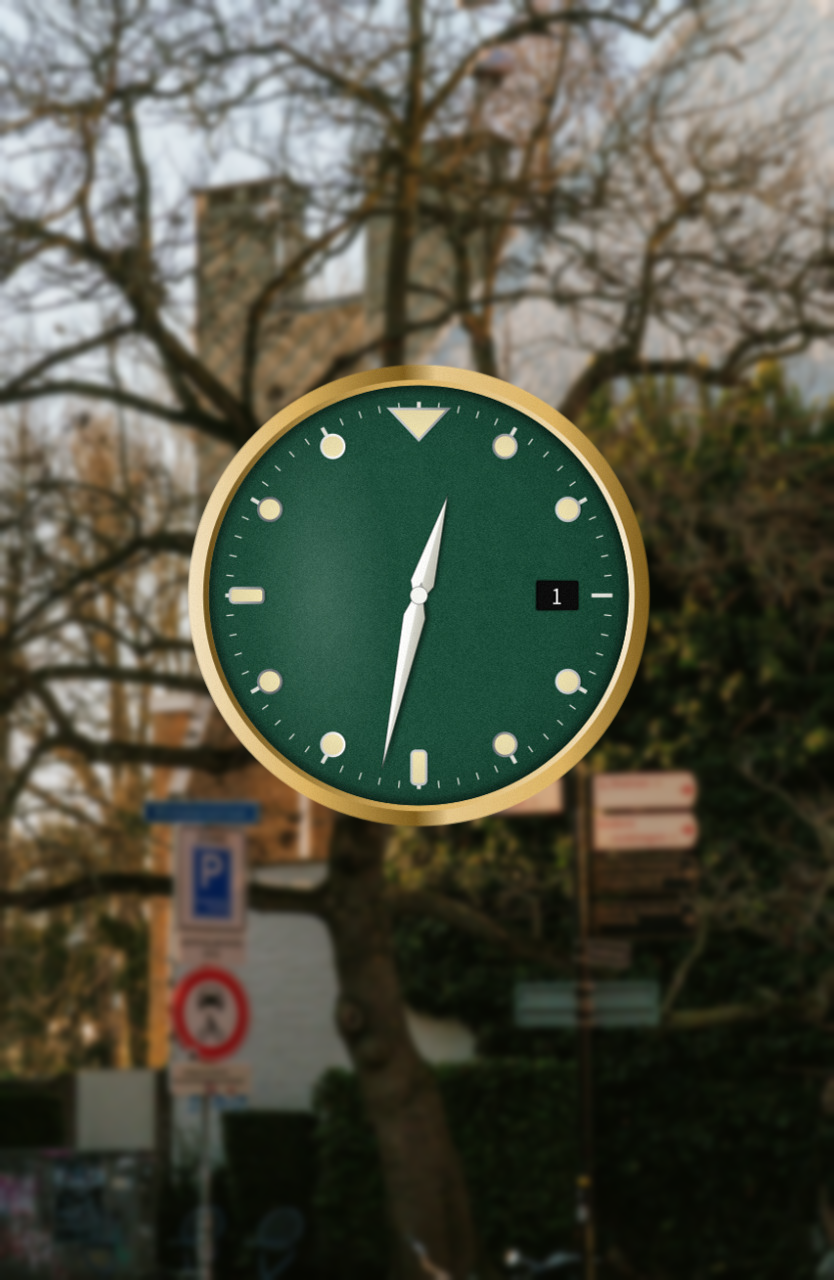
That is 12:32
